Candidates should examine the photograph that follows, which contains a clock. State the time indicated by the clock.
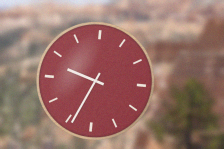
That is 9:34
